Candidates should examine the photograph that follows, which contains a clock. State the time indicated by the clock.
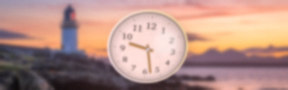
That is 9:28
